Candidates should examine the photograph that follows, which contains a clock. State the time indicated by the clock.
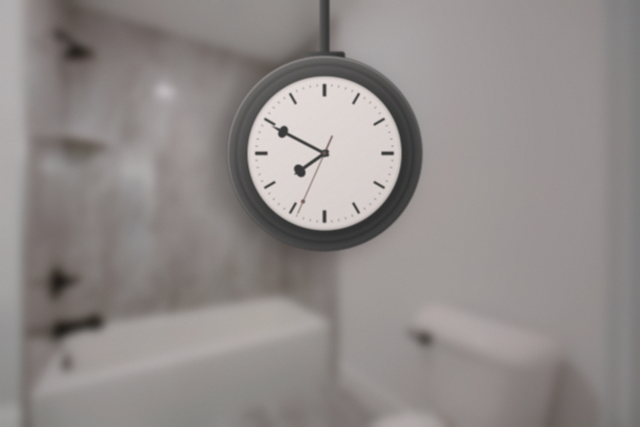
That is 7:49:34
